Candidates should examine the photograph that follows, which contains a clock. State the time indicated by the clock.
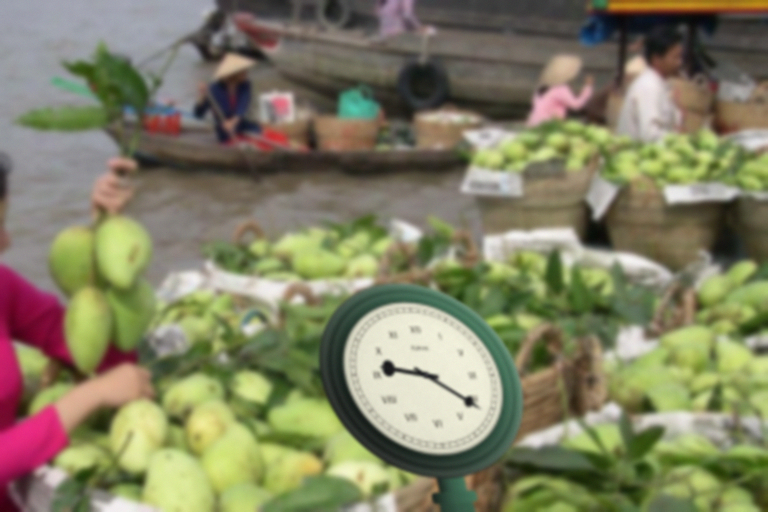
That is 9:21
